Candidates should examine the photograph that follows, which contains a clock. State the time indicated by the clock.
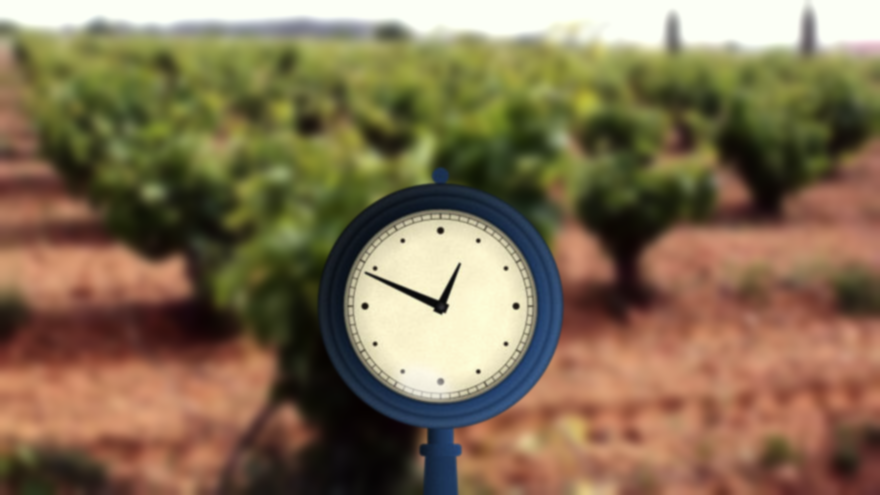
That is 12:49
